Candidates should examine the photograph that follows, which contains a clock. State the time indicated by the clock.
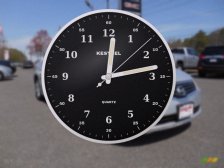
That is 12:13:08
